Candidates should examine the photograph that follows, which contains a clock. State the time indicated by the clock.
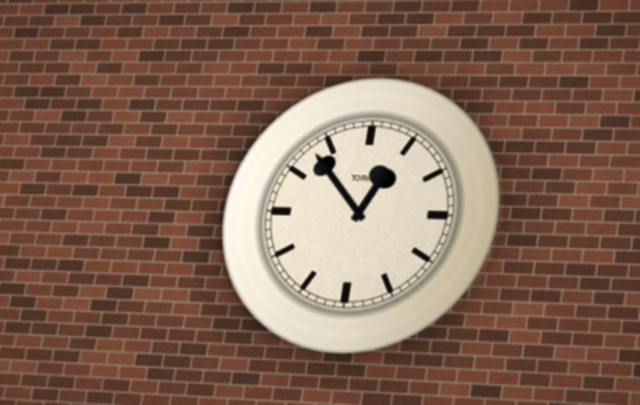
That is 12:53
